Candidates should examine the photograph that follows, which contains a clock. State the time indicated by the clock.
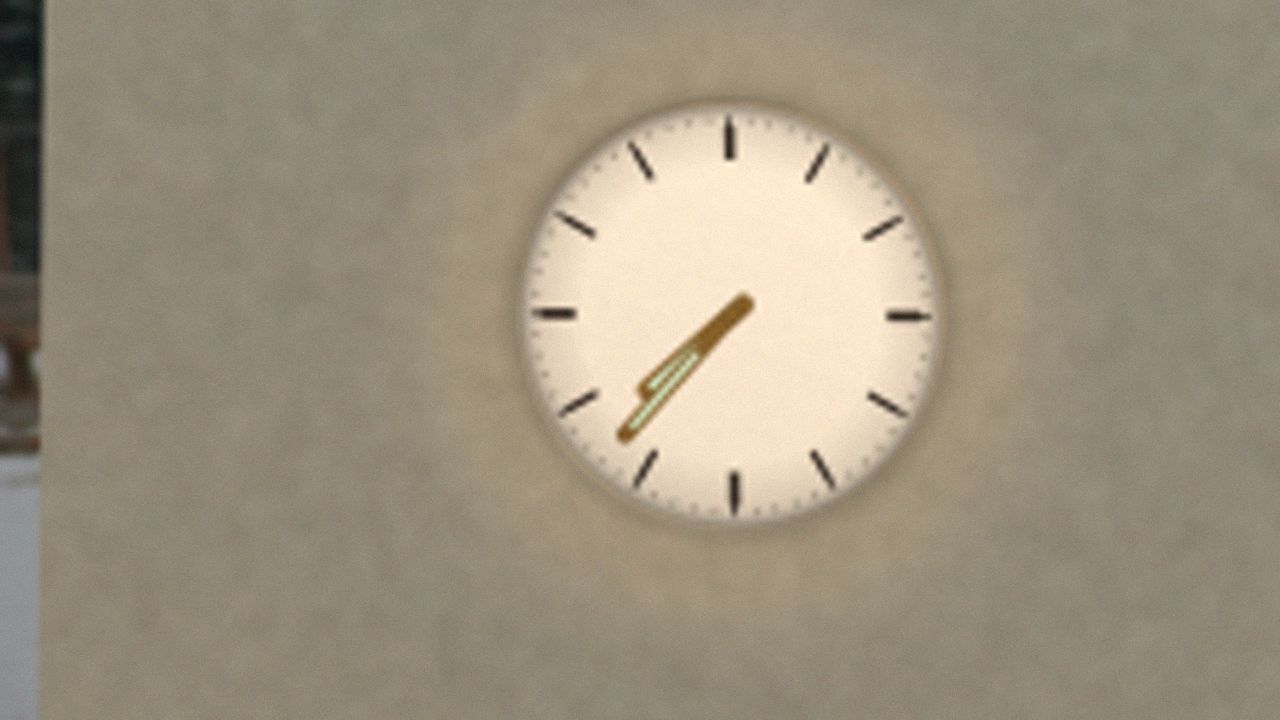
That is 7:37
